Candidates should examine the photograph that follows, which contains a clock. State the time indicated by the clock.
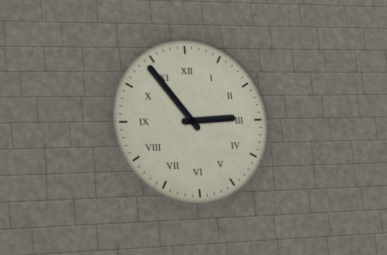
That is 2:54
